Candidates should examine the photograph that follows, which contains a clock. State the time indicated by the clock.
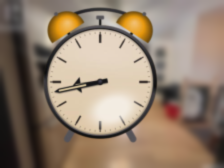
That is 8:43
